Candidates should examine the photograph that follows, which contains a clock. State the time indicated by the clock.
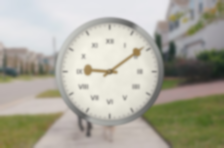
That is 9:09
